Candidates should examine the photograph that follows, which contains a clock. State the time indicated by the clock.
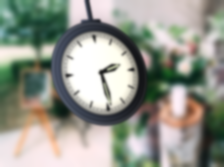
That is 2:29
